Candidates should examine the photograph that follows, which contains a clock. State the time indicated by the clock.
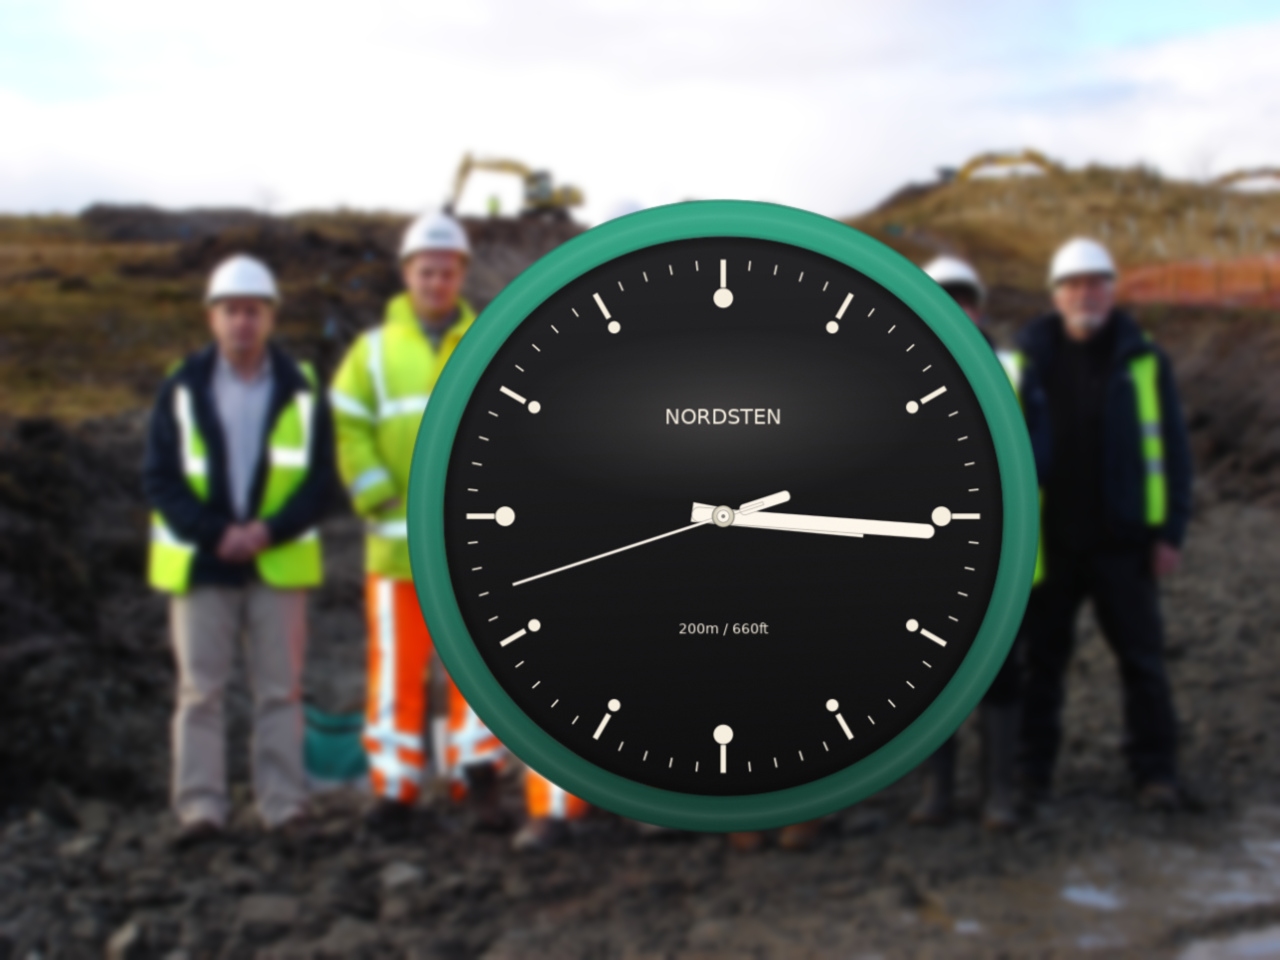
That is 3:15:42
